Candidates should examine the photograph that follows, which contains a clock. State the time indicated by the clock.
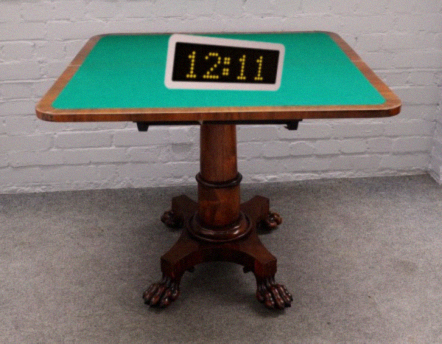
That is 12:11
